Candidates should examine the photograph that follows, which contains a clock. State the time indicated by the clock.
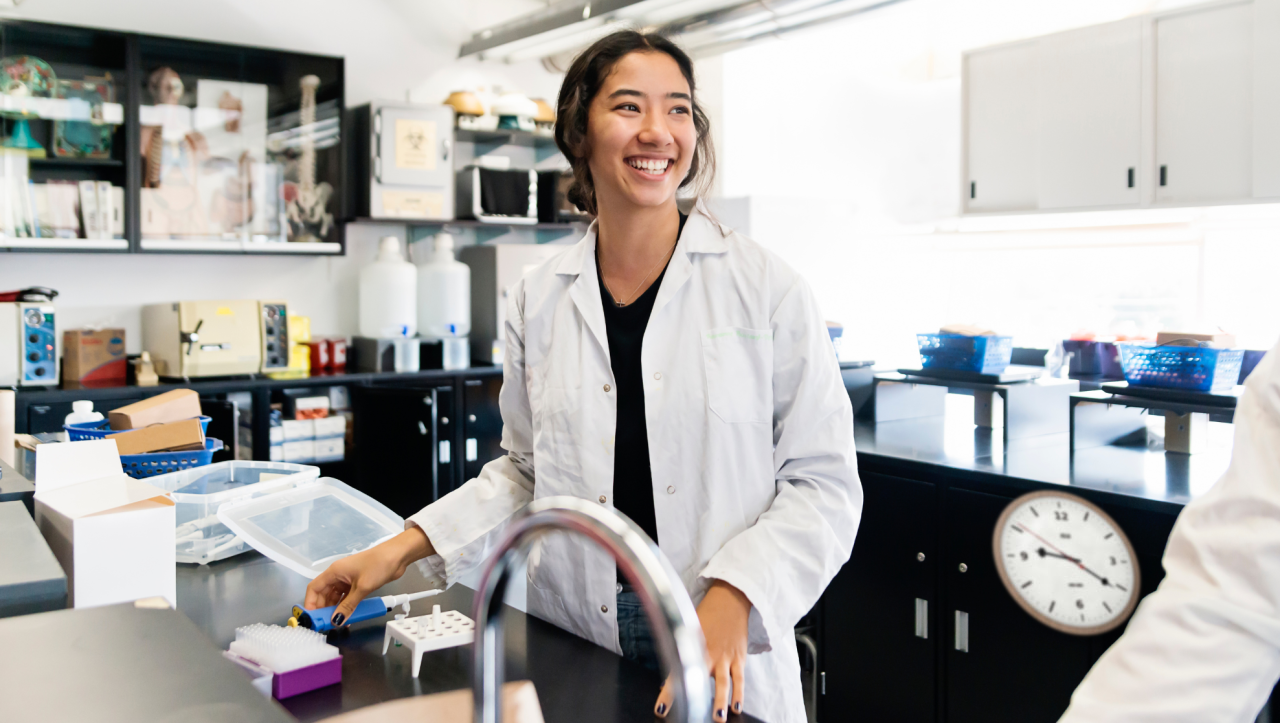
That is 9:20:51
